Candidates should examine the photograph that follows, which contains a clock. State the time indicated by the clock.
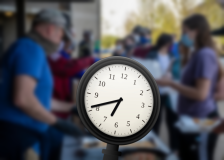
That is 6:41
